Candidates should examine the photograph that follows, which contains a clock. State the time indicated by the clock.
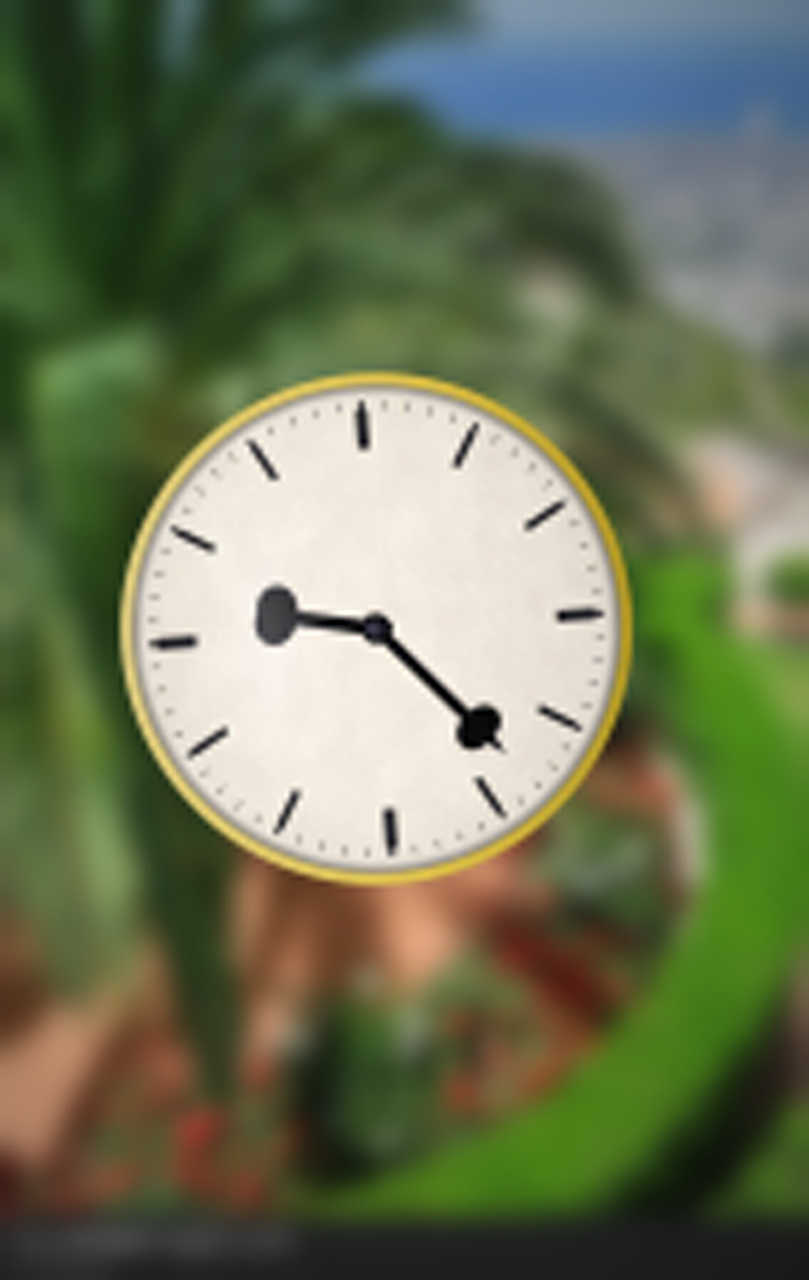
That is 9:23
